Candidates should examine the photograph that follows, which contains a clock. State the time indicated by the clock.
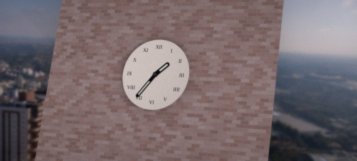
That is 1:36
